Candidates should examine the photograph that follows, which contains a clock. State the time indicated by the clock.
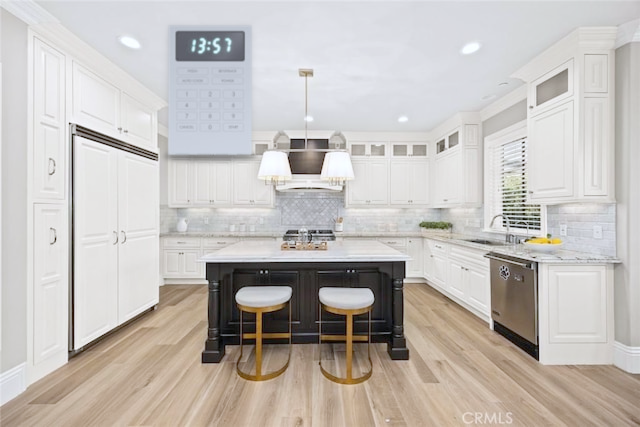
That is 13:57
